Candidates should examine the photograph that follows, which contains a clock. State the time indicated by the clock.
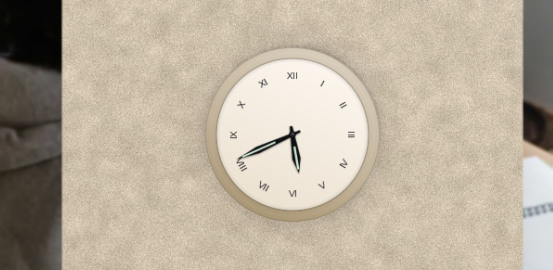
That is 5:41
